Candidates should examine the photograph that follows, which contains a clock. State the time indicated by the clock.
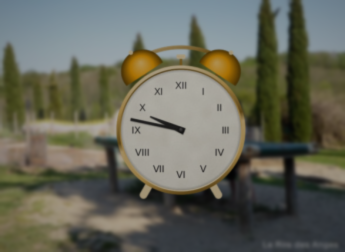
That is 9:47
